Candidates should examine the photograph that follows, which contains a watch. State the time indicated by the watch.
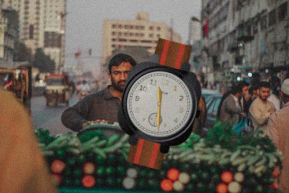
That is 11:28
